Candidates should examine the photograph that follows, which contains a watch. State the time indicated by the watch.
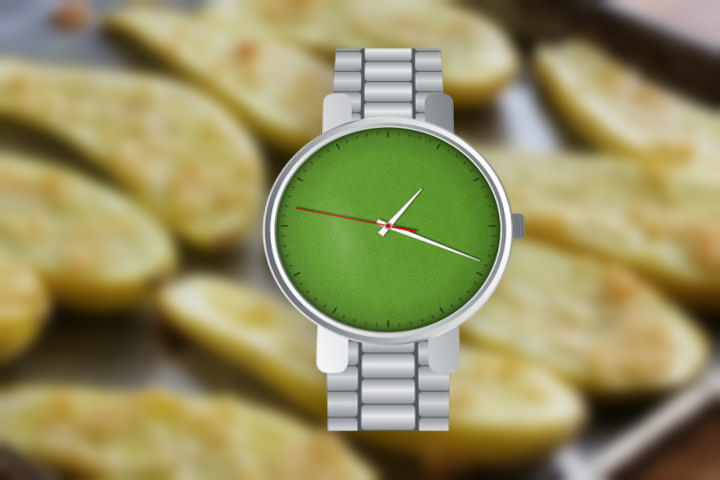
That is 1:18:47
